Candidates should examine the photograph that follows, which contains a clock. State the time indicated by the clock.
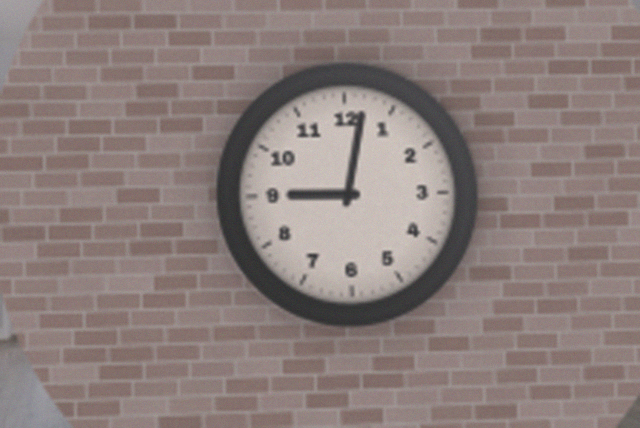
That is 9:02
